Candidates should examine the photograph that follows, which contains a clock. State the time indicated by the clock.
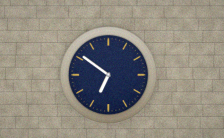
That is 6:51
